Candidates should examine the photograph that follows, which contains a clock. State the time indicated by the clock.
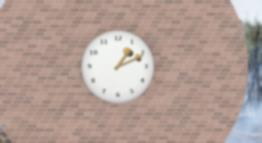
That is 1:11
